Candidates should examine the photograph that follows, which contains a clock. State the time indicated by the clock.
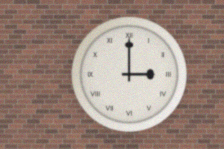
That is 3:00
